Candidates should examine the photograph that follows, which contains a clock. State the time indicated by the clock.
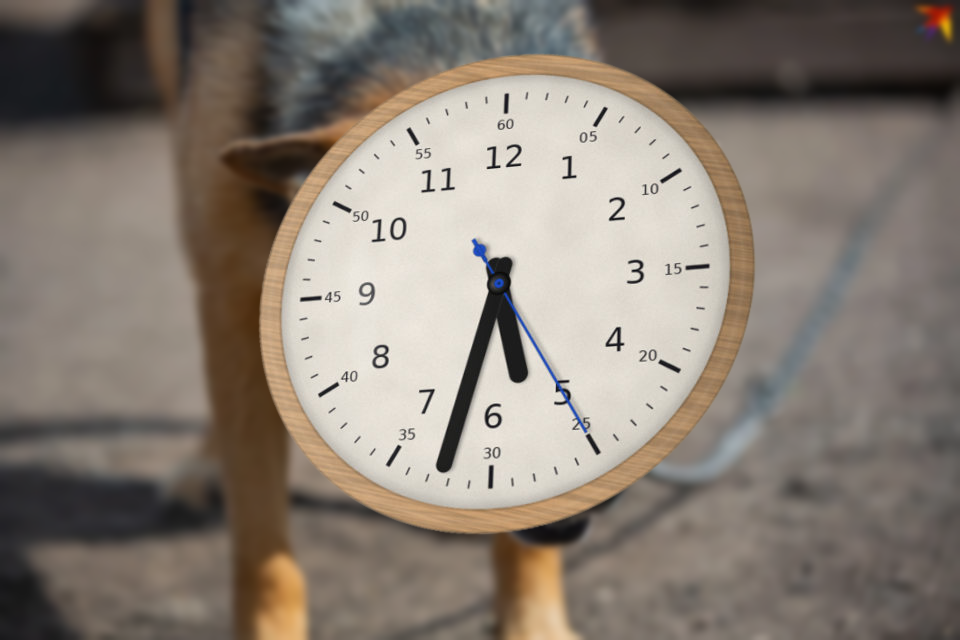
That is 5:32:25
